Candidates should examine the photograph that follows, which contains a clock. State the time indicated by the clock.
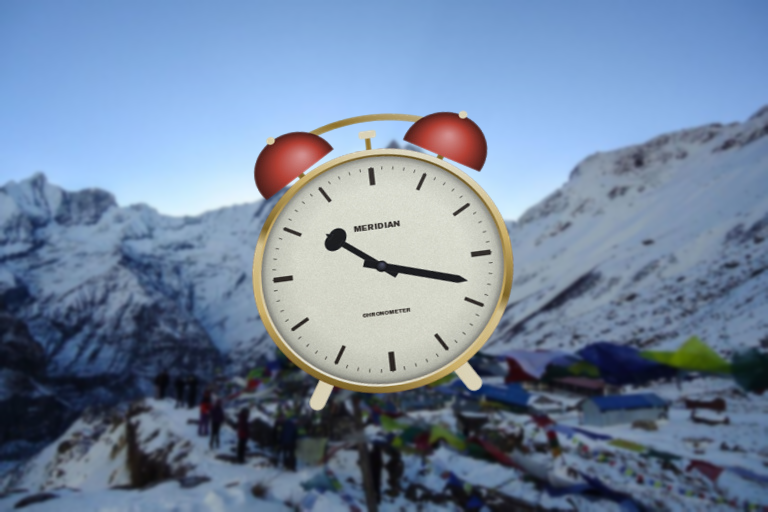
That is 10:18
